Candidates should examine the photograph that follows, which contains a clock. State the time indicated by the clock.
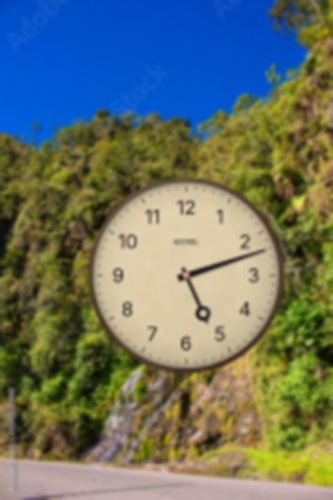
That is 5:12
